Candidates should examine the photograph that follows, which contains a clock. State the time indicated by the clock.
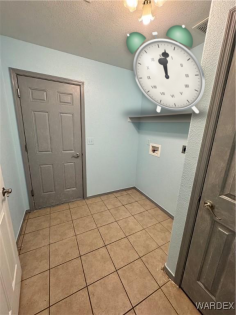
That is 12:02
